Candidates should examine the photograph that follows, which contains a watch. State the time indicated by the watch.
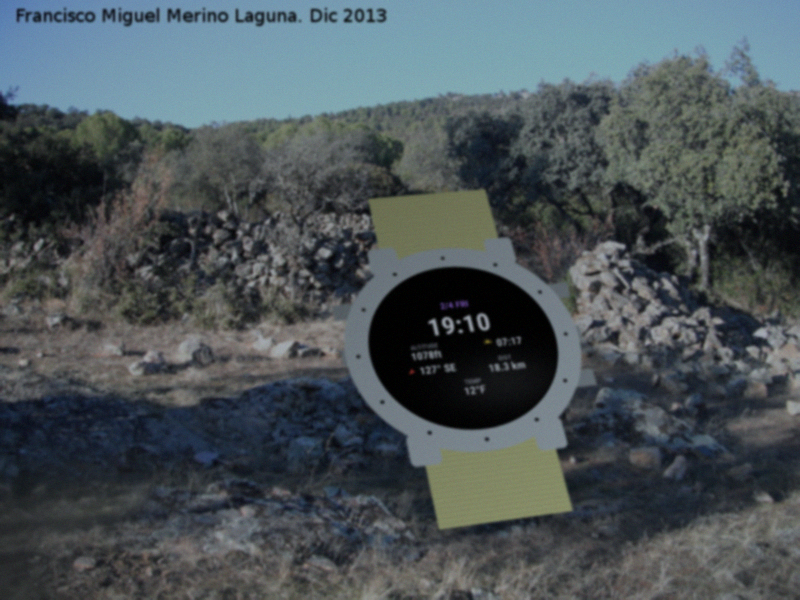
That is 19:10
